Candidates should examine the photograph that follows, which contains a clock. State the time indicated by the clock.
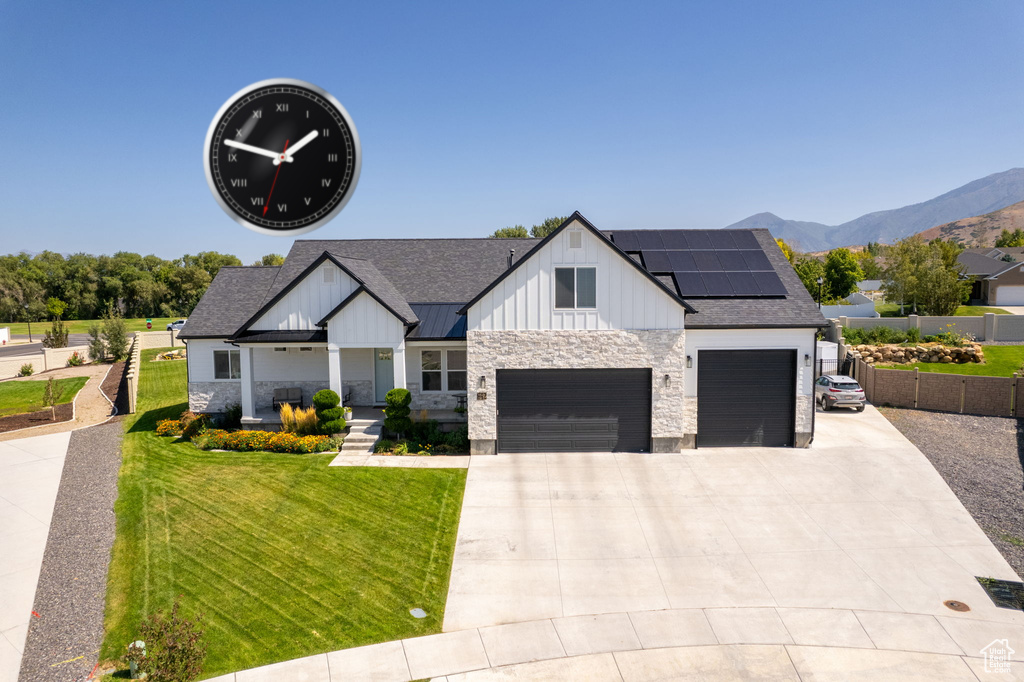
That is 1:47:33
